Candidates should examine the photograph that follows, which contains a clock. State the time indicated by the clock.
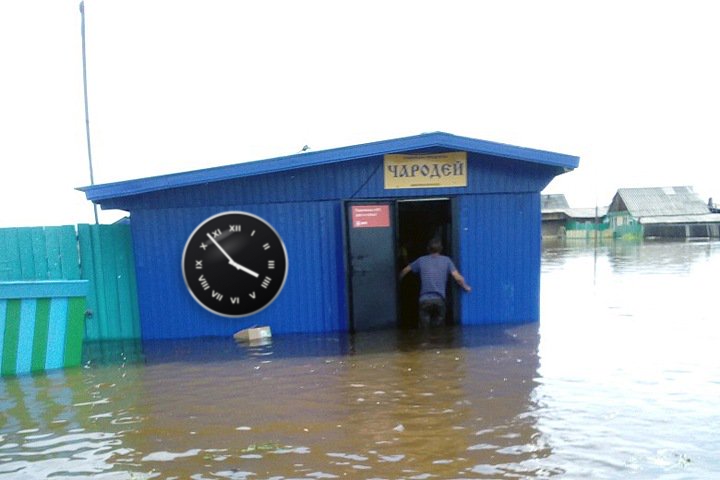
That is 3:53
